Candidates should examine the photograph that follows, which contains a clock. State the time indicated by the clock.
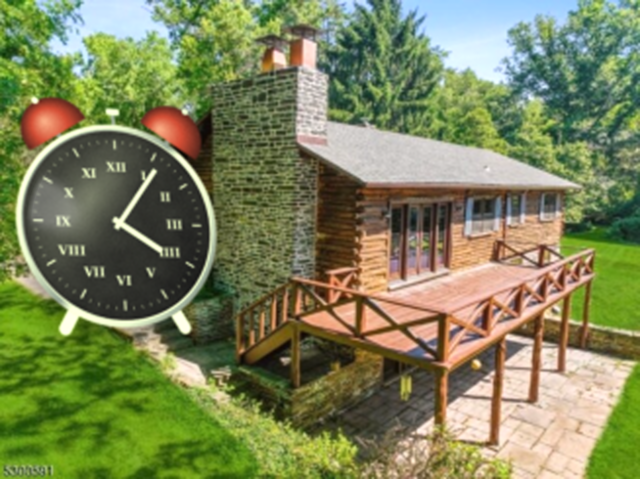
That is 4:06
